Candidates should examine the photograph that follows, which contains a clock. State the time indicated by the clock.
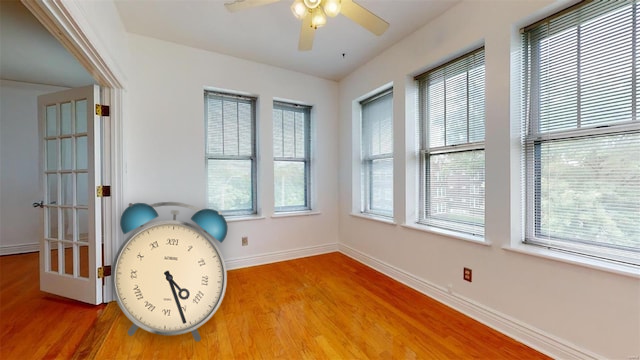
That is 4:26
